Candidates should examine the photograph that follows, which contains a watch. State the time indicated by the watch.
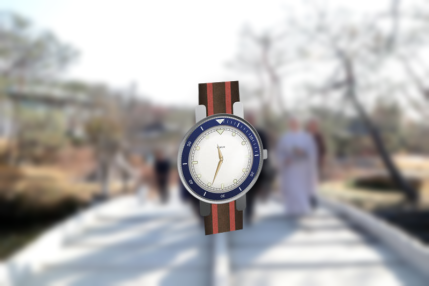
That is 11:34
